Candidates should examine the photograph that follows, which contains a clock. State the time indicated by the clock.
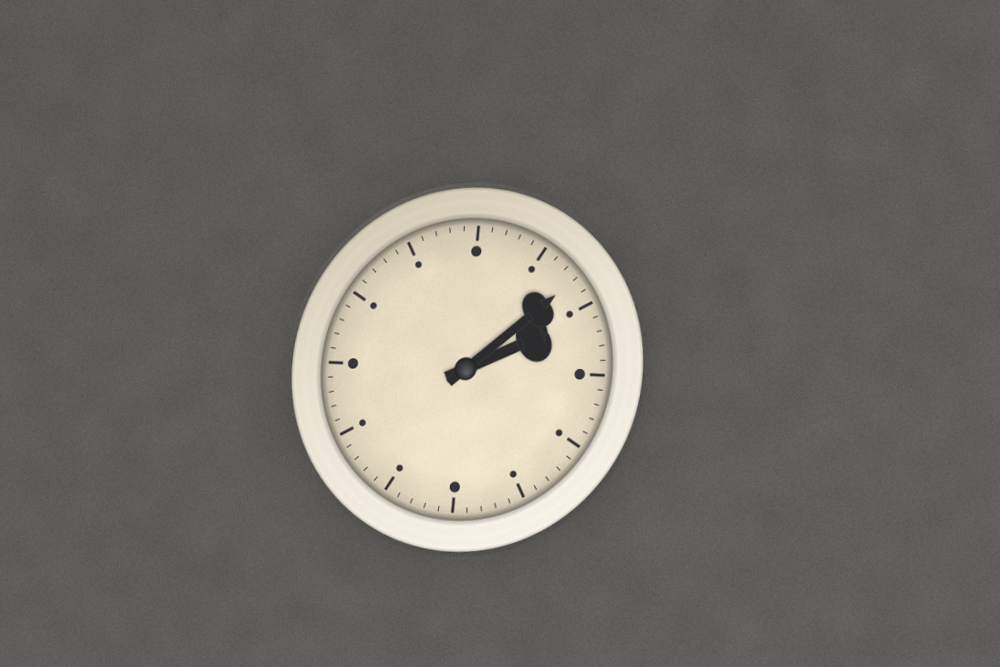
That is 2:08
